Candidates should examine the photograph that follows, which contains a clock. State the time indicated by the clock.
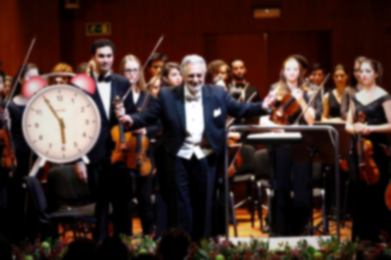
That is 5:55
